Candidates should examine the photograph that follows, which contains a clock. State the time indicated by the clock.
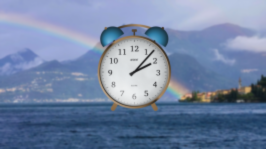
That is 2:07
